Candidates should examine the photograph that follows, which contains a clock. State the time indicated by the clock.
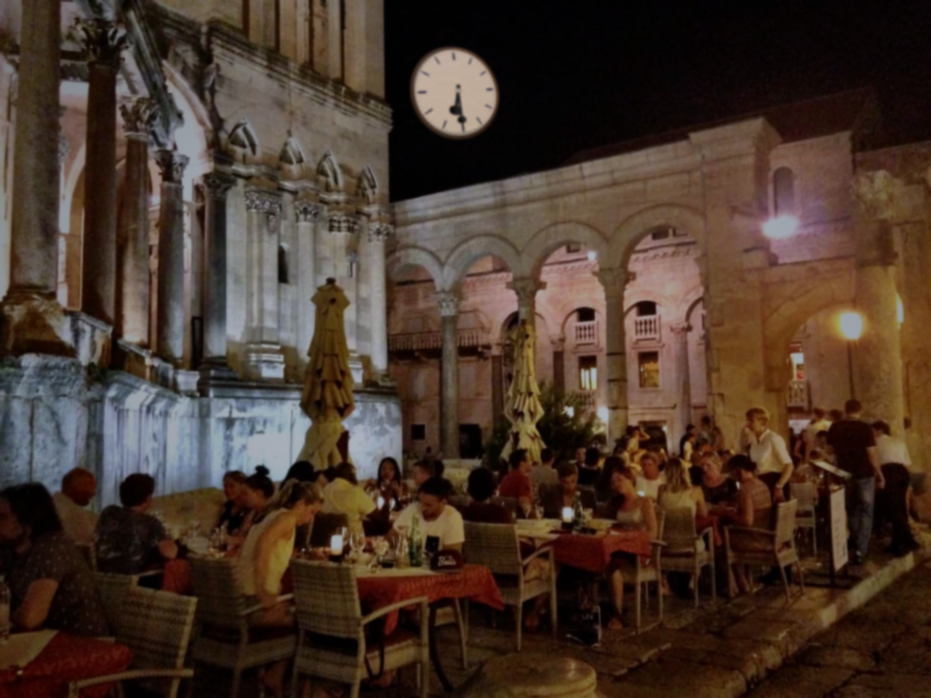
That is 6:30
